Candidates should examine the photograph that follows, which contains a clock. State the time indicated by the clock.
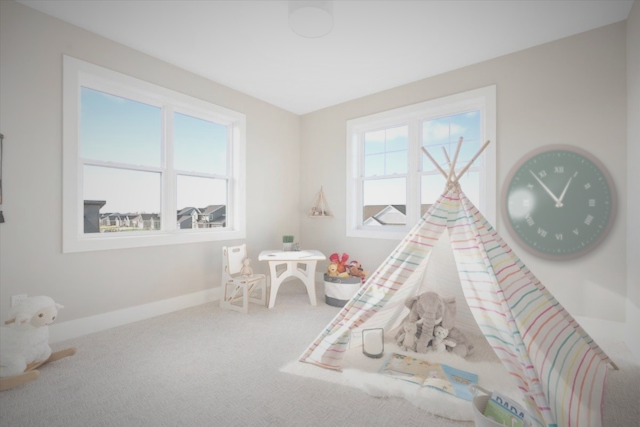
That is 12:53
